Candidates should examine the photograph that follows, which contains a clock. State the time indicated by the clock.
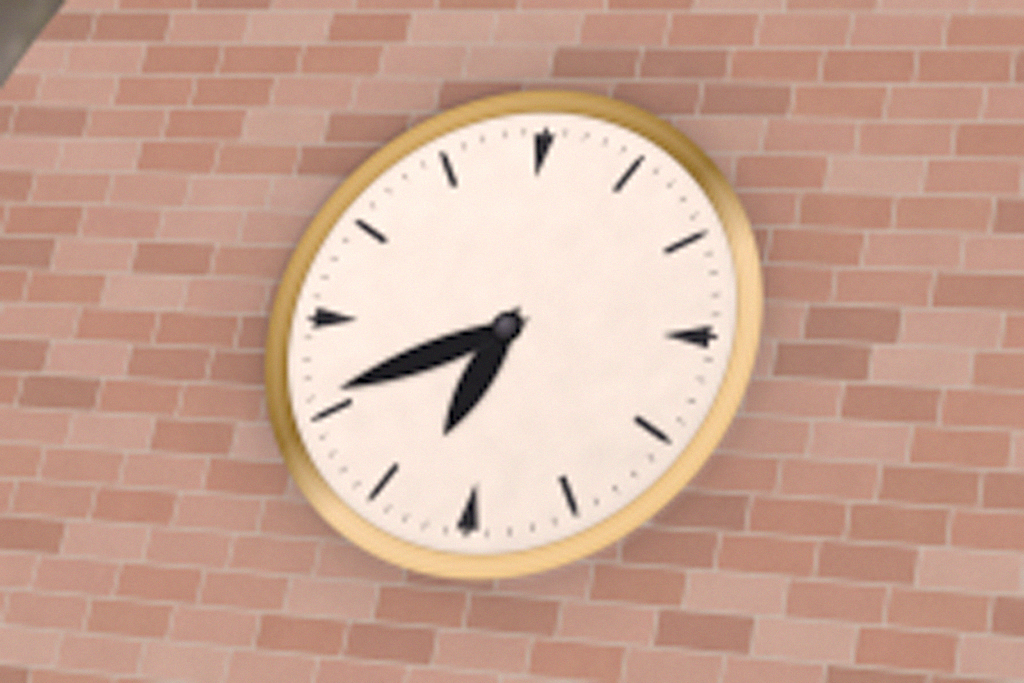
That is 6:41
